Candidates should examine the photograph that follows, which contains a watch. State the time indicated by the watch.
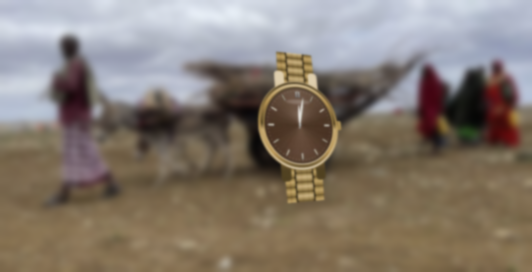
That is 12:02
